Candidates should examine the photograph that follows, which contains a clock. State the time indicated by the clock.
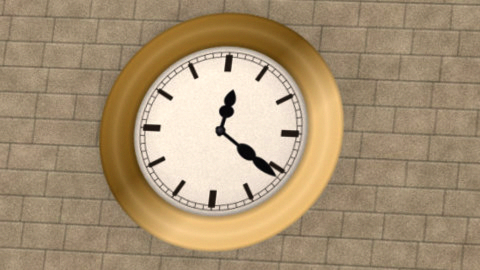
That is 12:21
